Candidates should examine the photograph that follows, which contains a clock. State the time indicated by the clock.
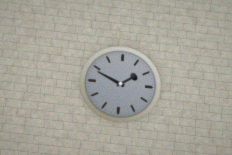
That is 1:49
